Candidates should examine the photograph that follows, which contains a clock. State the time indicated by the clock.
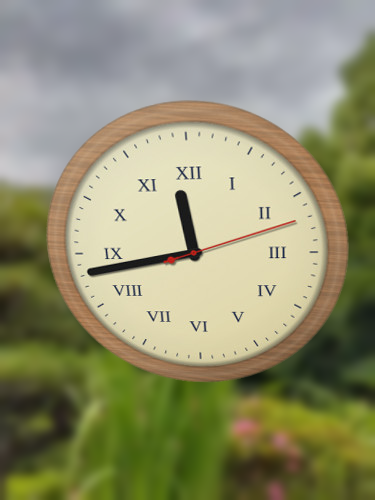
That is 11:43:12
